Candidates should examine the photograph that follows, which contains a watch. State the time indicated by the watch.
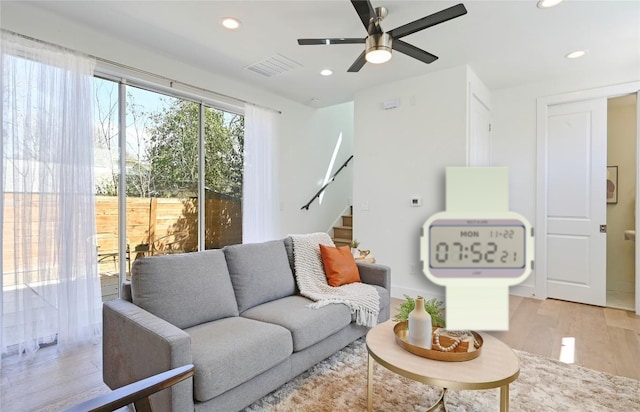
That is 7:52:21
